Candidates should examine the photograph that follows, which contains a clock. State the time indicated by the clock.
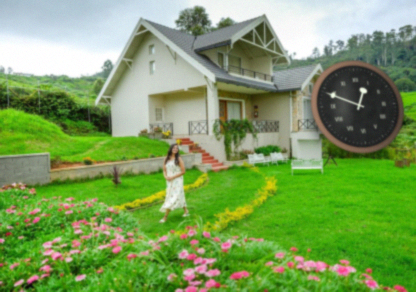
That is 12:49
